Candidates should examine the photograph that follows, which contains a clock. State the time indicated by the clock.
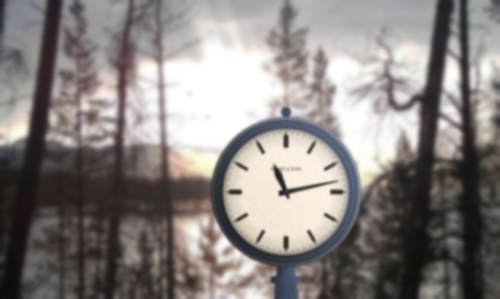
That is 11:13
